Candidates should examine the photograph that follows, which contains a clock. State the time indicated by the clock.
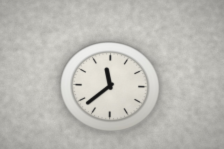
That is 11:38
